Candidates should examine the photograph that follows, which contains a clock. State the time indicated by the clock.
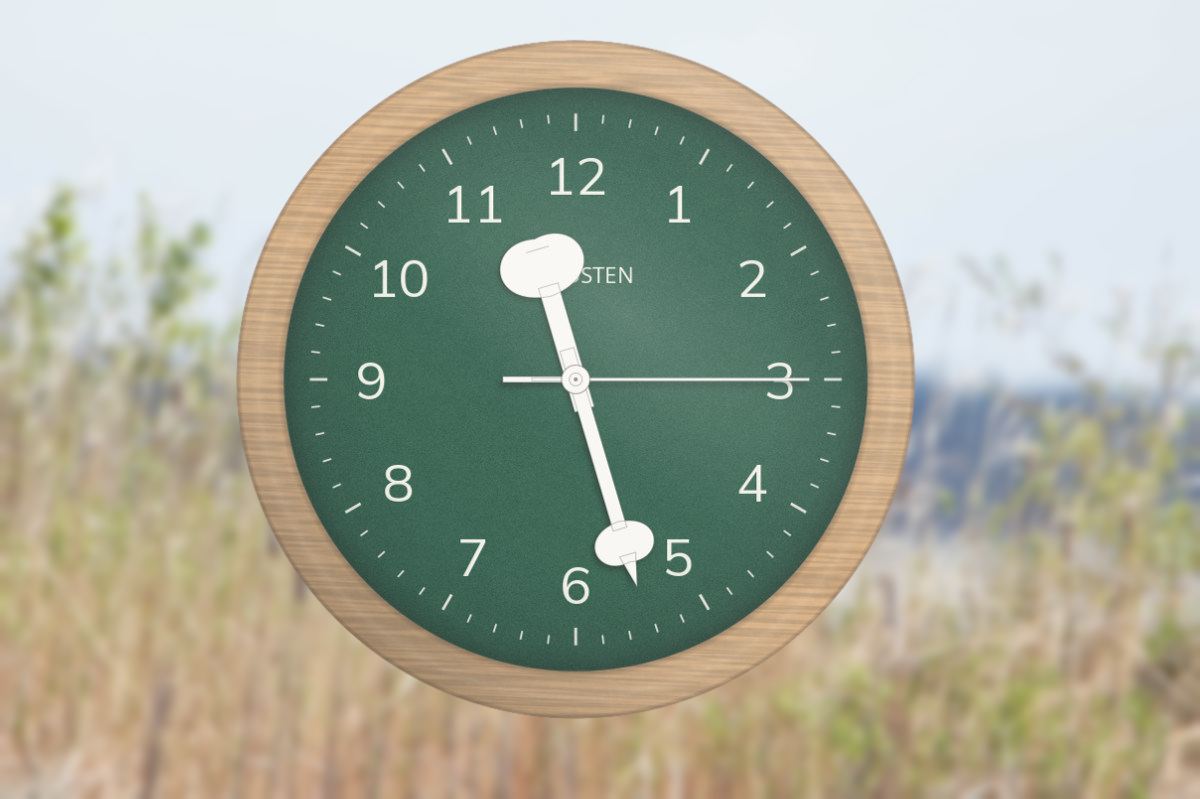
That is 11:27:15
